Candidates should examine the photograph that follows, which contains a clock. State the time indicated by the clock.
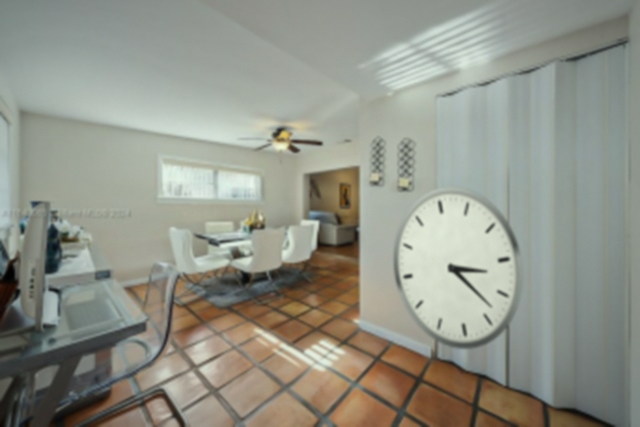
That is 3:23
